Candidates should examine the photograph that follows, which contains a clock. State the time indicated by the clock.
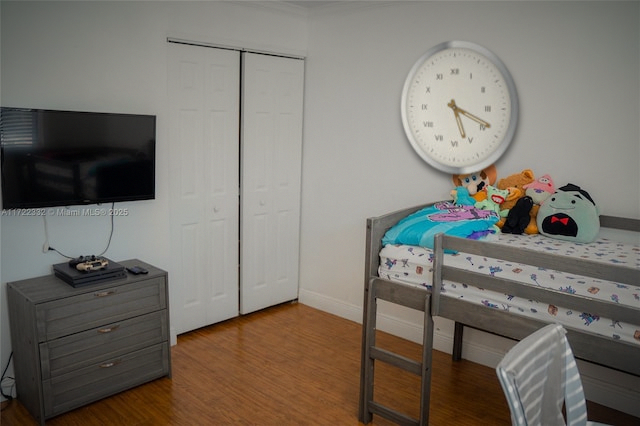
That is 5:19
